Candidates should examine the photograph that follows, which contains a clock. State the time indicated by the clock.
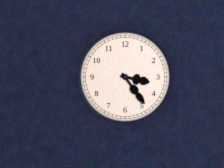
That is 3:24
